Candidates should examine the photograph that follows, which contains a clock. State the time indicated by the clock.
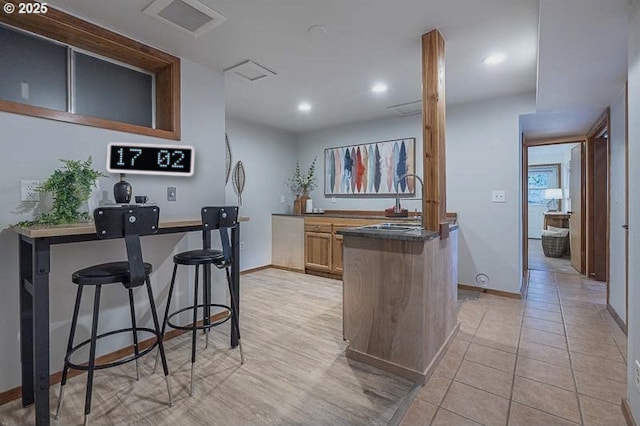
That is 17:02
